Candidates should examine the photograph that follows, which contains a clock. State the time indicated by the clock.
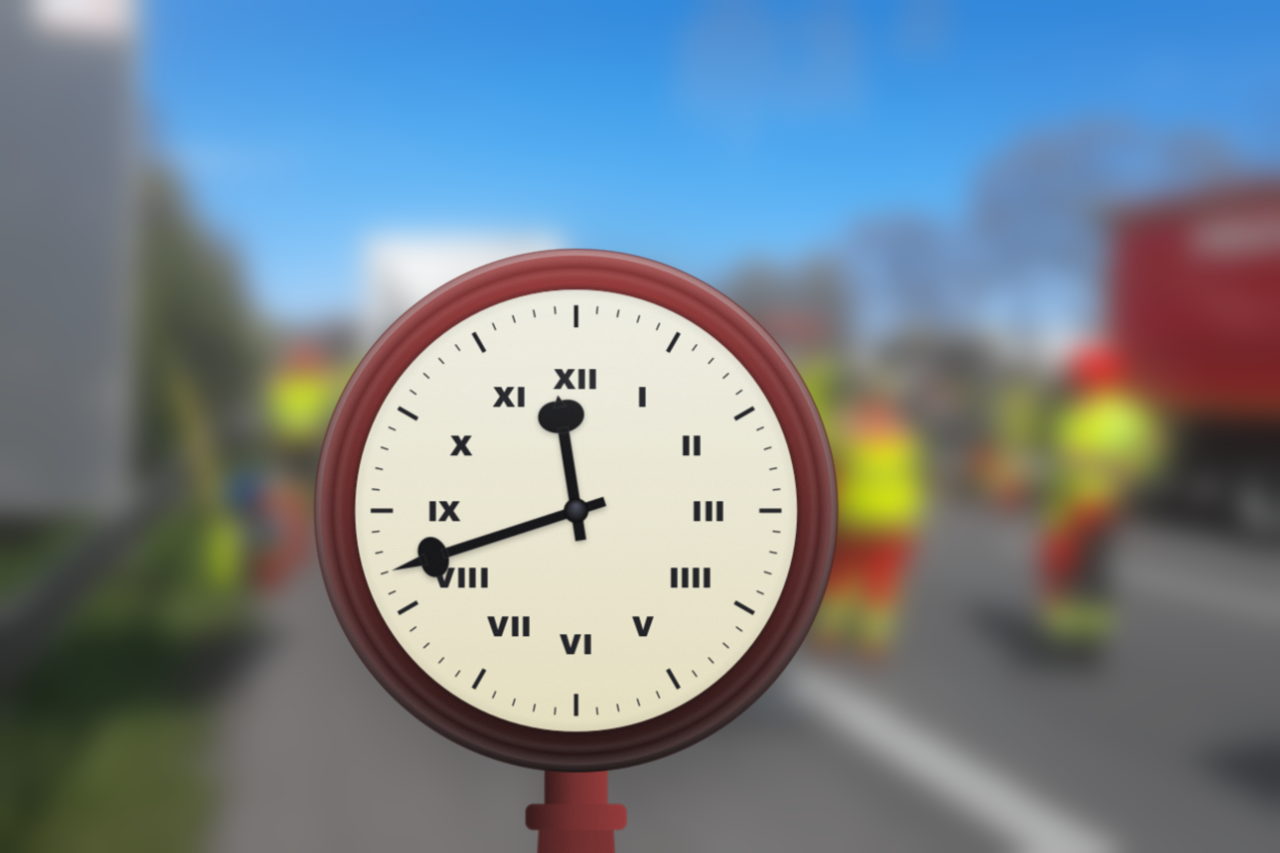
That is 11:42
